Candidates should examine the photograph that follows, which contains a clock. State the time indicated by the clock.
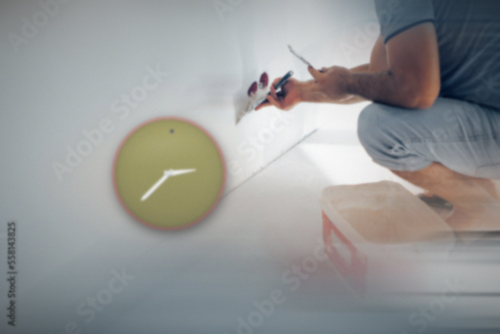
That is 2:37
